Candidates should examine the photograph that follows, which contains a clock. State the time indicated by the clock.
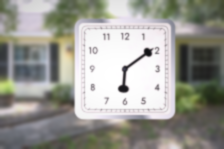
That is 6:09
